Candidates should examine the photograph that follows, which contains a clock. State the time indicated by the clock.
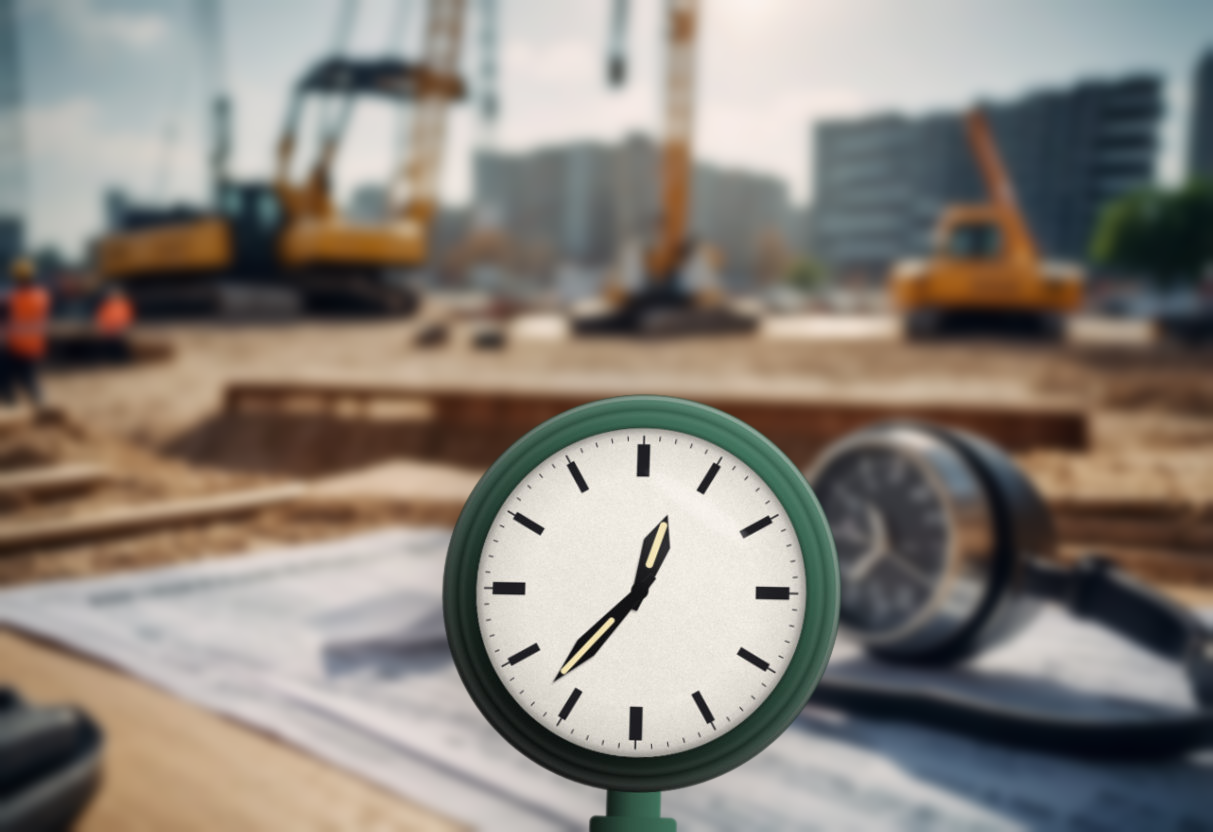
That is 12:37
